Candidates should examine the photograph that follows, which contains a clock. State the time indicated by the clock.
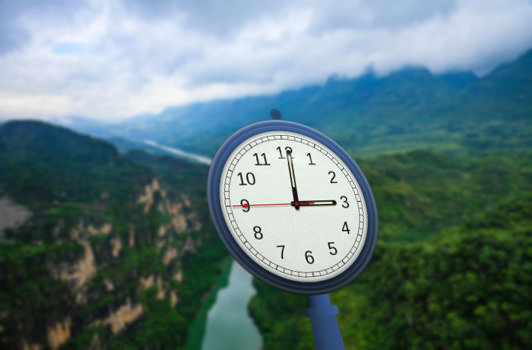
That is 3:00:45
